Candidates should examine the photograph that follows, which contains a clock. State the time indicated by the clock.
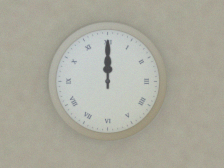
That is 12:00
